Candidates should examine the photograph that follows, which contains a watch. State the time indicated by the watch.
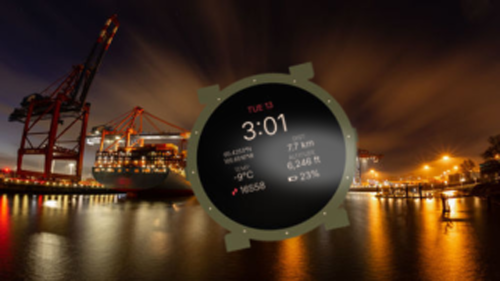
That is 3:01
